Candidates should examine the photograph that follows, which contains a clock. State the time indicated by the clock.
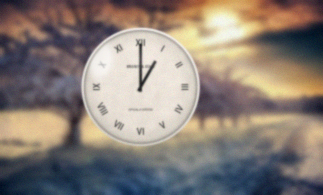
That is 1:00
